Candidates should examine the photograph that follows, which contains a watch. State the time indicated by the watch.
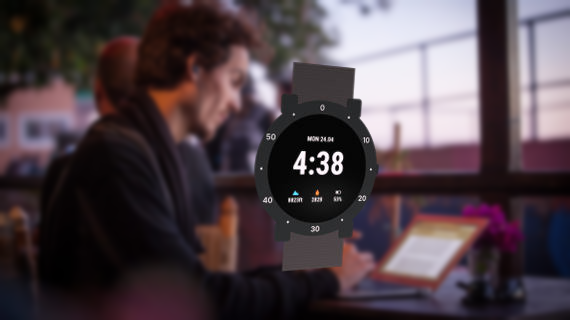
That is 4:38
